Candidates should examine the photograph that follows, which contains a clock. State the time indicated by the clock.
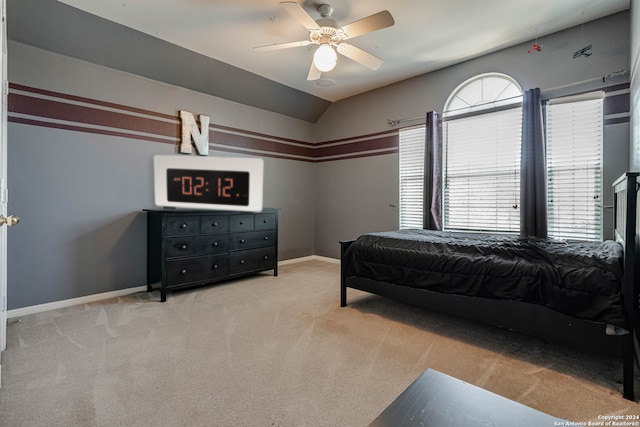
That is 2:12
